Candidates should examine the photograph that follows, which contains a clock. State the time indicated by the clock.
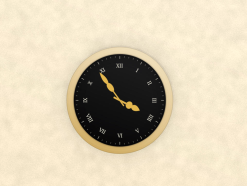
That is 3:54
